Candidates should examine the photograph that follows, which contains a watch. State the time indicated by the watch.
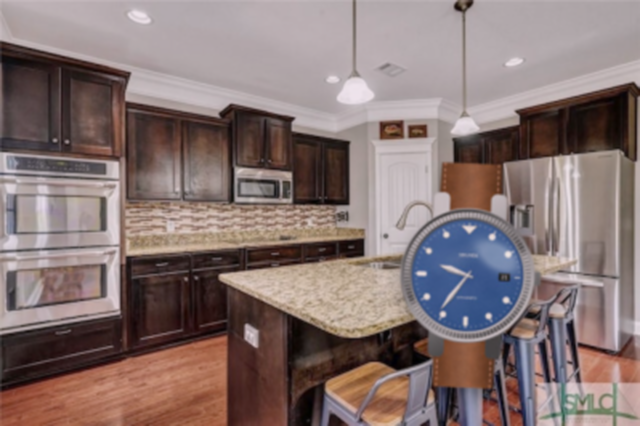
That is 9:36
